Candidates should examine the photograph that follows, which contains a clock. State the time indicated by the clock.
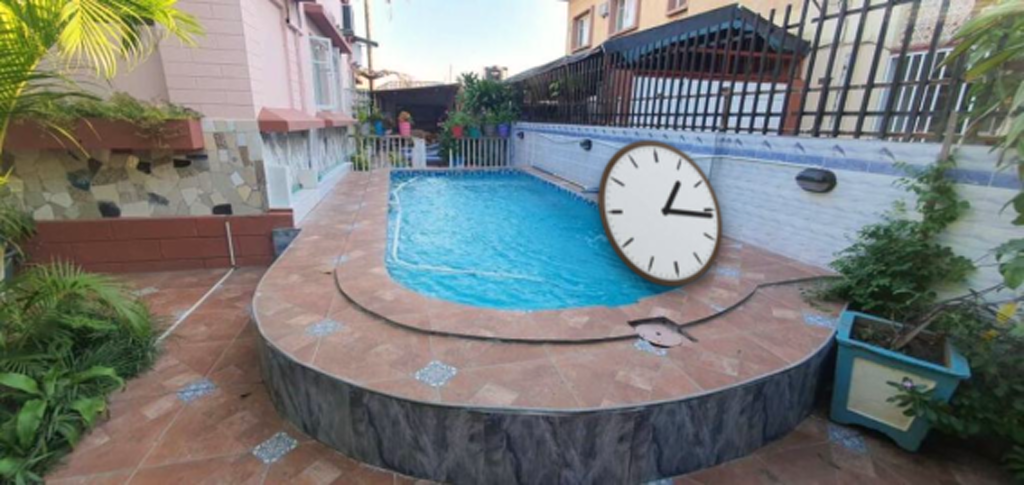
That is 1:16
